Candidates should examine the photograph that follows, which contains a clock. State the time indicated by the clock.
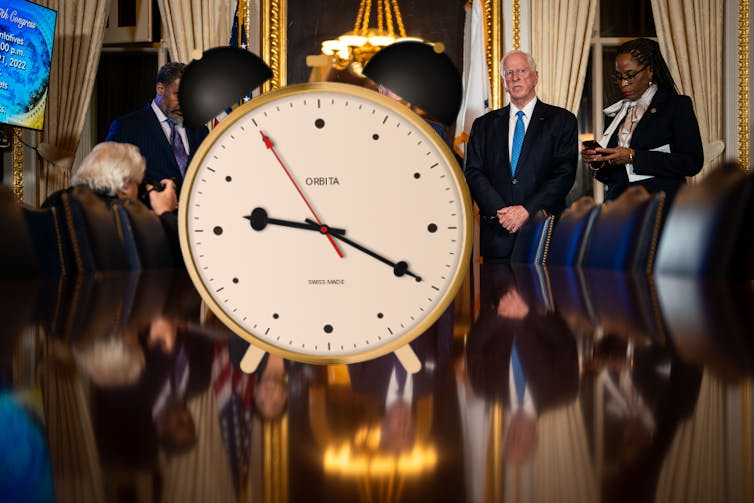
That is 9:19:55
